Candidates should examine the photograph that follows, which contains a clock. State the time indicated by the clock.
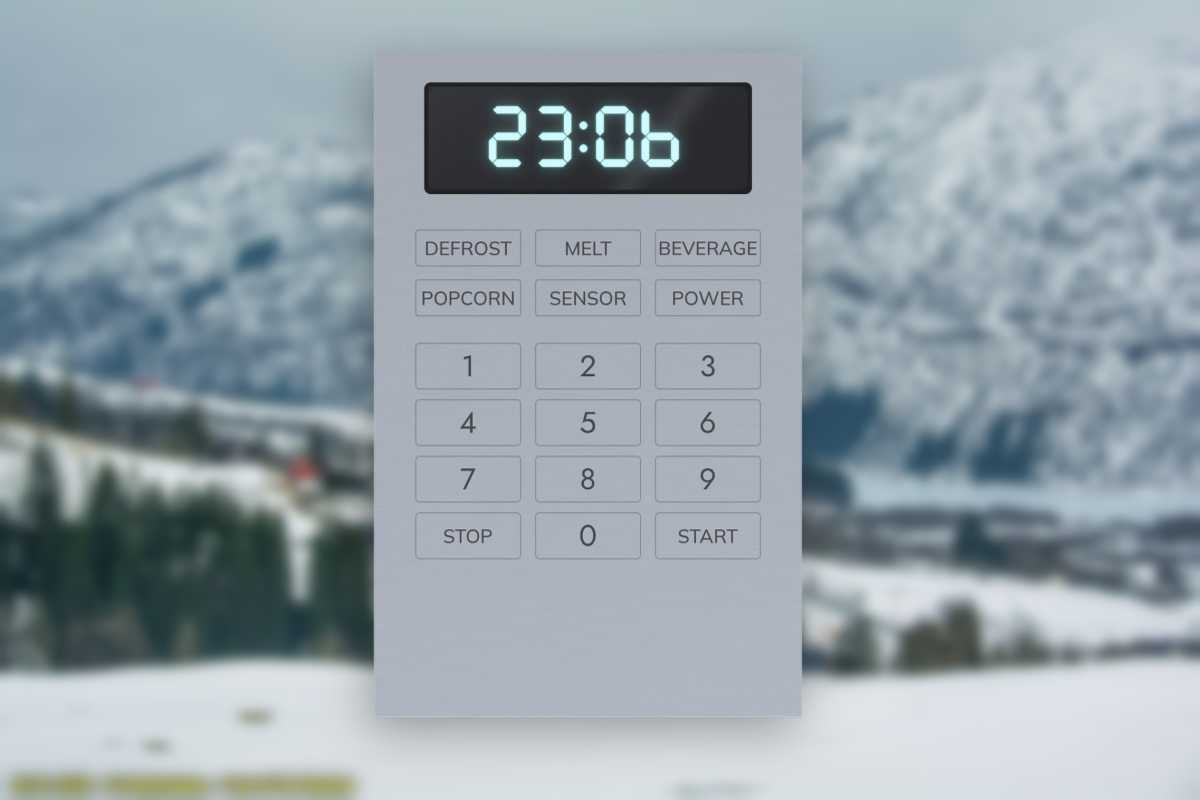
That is 23:06
